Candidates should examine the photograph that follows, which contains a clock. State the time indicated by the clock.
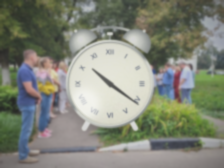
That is 10:21
